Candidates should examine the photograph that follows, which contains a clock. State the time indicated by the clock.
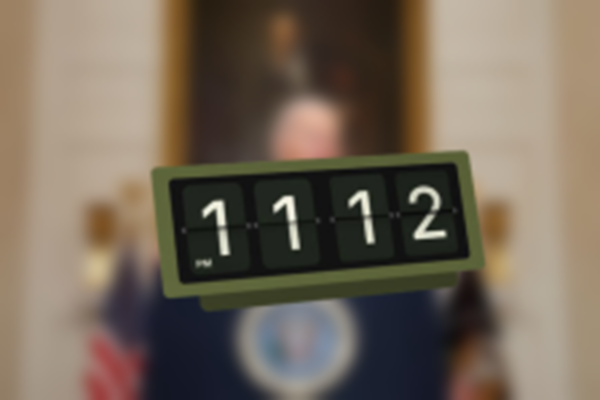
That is 11:12
